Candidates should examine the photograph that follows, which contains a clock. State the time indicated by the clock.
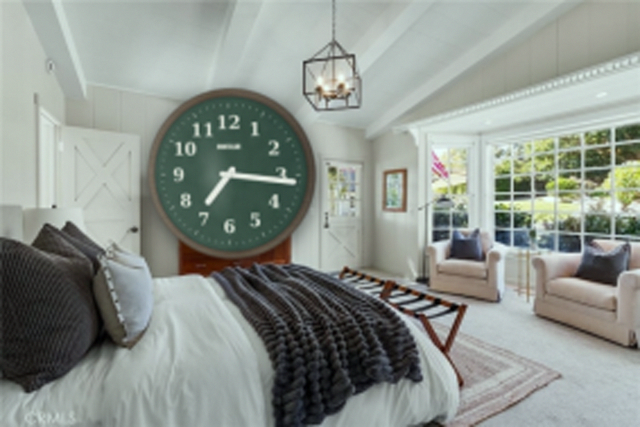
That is 7:16
